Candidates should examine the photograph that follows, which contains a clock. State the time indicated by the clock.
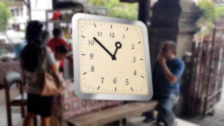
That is 12:52
